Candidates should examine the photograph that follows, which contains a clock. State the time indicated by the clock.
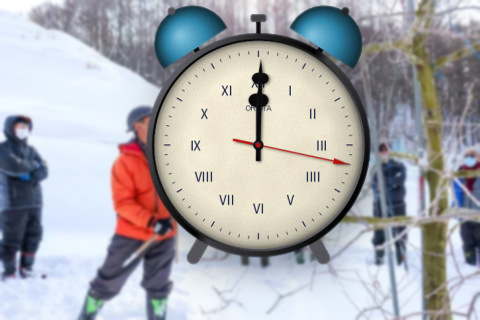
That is 12:00:17
